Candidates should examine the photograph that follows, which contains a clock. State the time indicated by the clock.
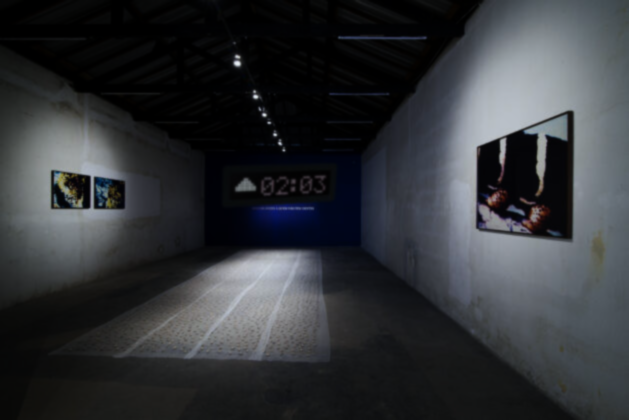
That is 2:03
